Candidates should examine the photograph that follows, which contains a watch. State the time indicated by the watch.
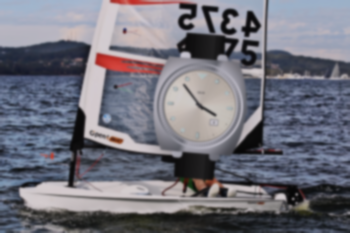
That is 3:53
